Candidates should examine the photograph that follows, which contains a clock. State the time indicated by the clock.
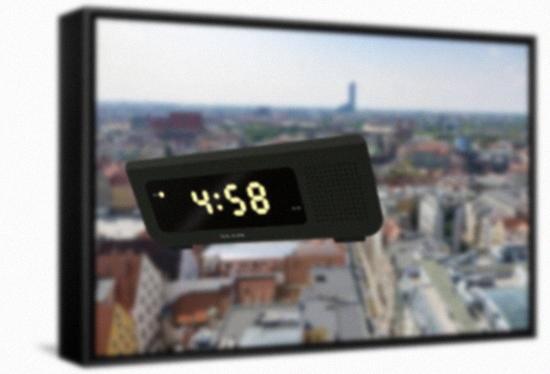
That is 4:58
